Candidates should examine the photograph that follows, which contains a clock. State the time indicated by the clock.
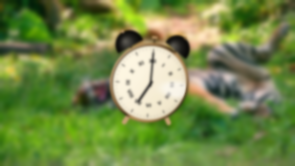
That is 7:00
